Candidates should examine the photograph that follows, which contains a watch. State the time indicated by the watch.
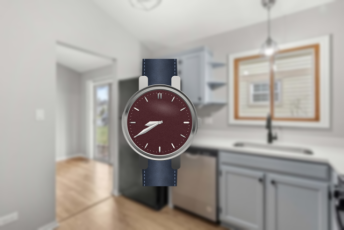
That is 8:40
